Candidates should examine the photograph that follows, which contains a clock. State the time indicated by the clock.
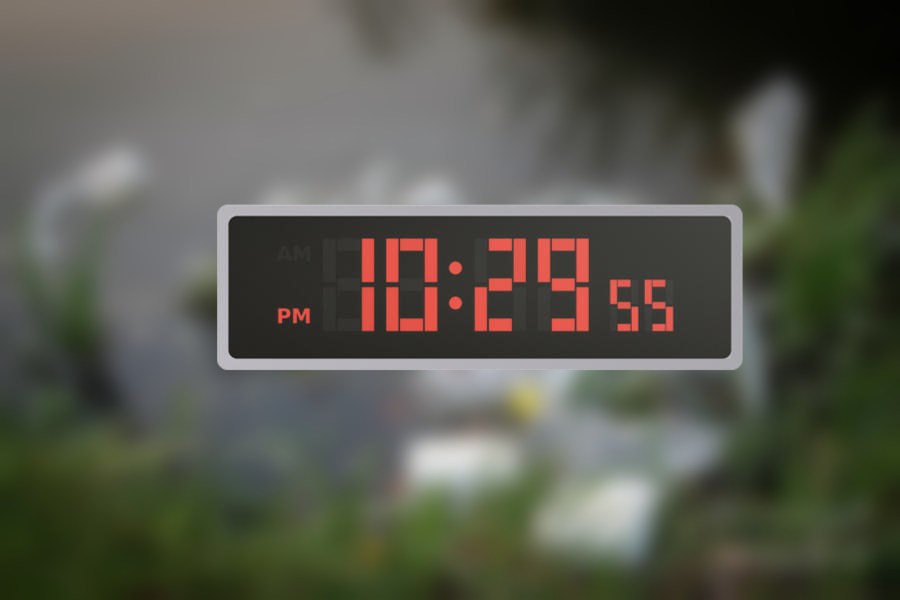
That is 10:29:55
